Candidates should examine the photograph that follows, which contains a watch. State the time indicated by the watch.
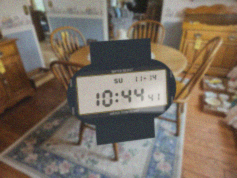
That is 10:44
